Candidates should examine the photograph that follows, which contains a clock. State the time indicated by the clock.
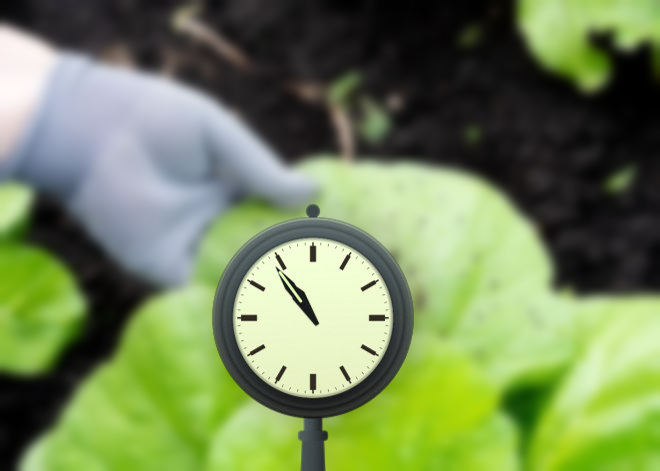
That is 10:54
